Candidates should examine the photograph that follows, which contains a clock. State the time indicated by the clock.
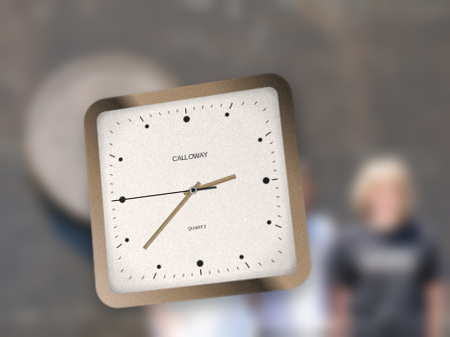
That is 2:37:45
